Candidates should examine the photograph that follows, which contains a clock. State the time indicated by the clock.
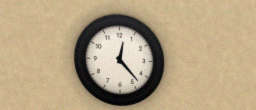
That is 12:23
